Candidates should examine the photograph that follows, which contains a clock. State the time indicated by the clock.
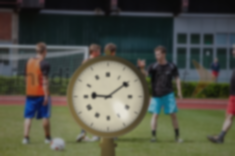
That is 9:09
